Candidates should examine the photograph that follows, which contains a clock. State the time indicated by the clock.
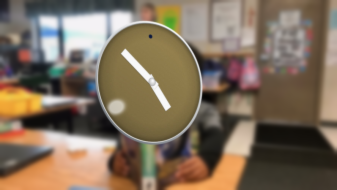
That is 4:52
